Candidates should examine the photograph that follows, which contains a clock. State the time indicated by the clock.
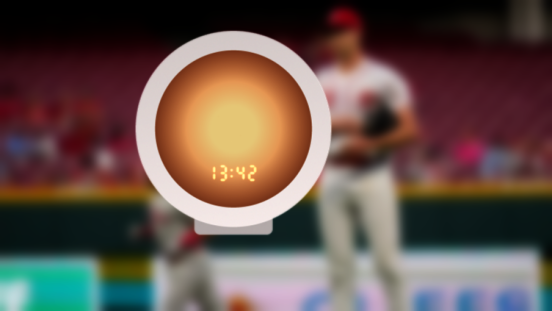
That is 13:42
